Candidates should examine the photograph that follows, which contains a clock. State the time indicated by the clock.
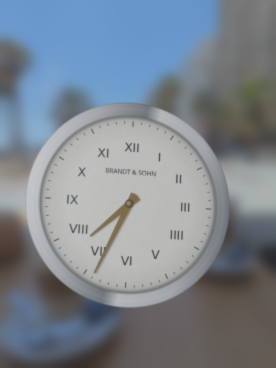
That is 7:34
